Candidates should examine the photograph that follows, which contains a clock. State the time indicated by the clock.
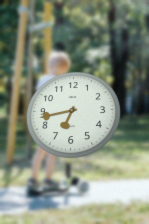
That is 6:43
